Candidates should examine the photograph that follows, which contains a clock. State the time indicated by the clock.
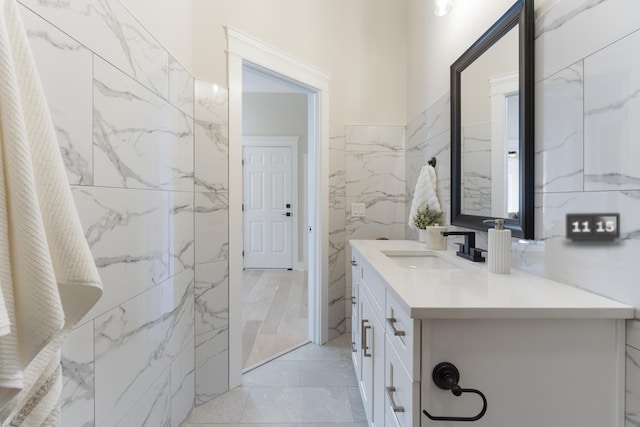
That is 11:15
